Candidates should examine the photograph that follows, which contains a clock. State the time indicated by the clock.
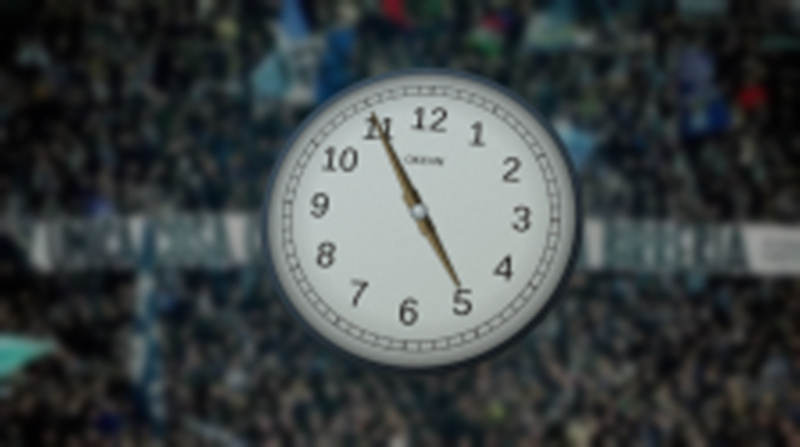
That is 4:55
